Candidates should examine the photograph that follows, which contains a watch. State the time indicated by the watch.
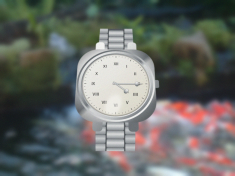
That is 4:15
